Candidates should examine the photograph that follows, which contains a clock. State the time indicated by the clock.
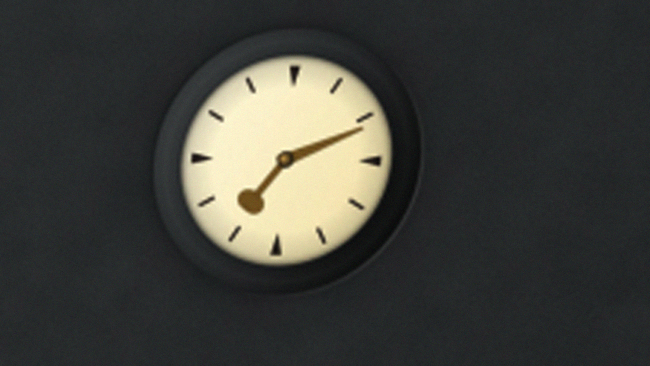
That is 7:11
